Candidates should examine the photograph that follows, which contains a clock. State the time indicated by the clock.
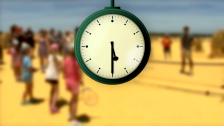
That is 5:30
